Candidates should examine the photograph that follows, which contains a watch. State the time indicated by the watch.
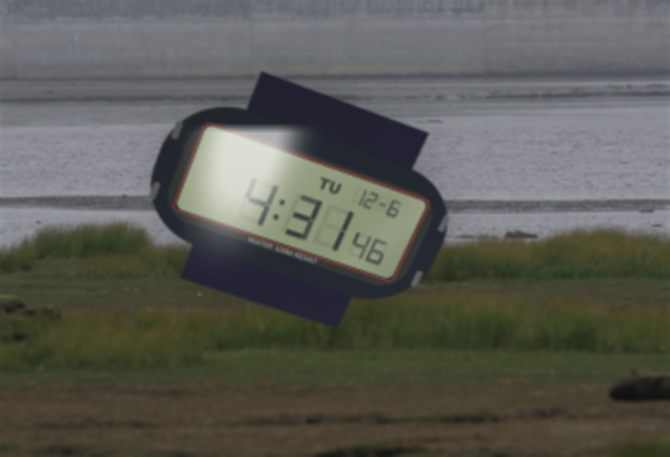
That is 4:31:46
